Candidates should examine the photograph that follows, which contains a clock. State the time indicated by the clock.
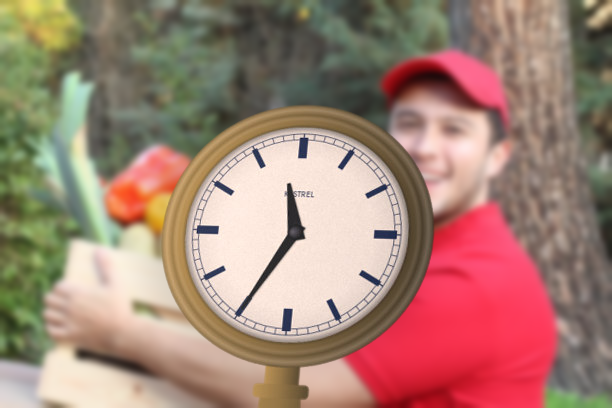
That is 11:35
